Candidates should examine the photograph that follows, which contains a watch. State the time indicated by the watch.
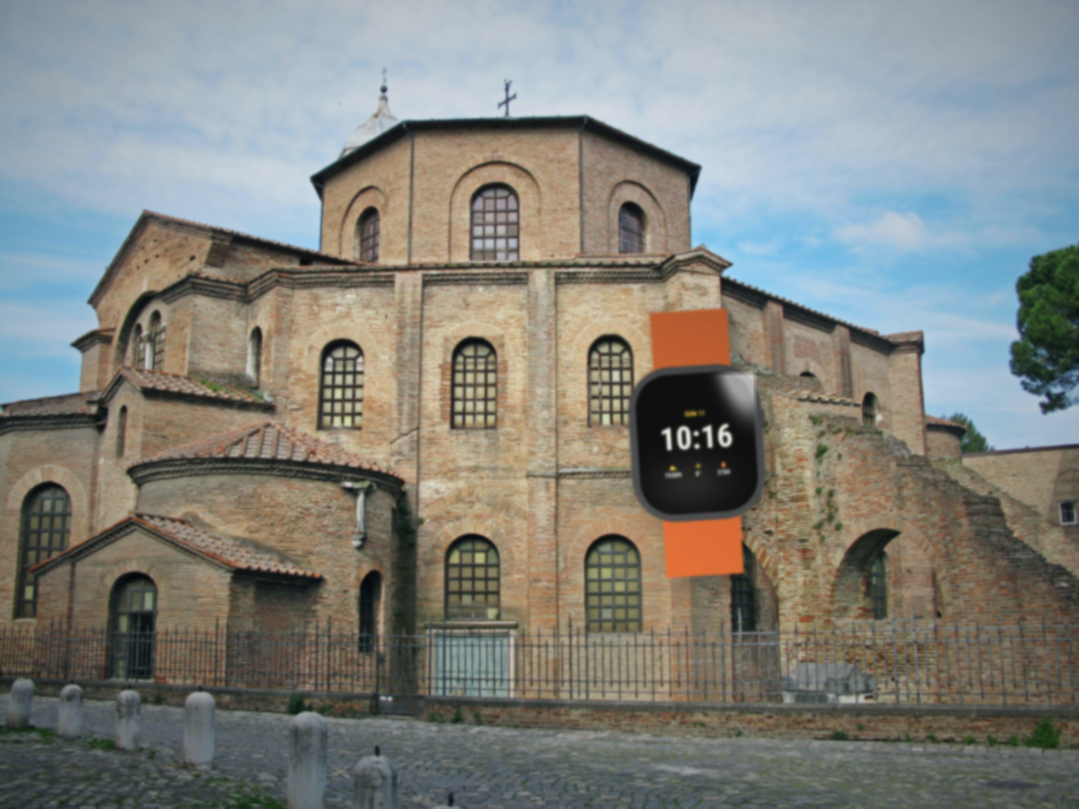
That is 10:16
